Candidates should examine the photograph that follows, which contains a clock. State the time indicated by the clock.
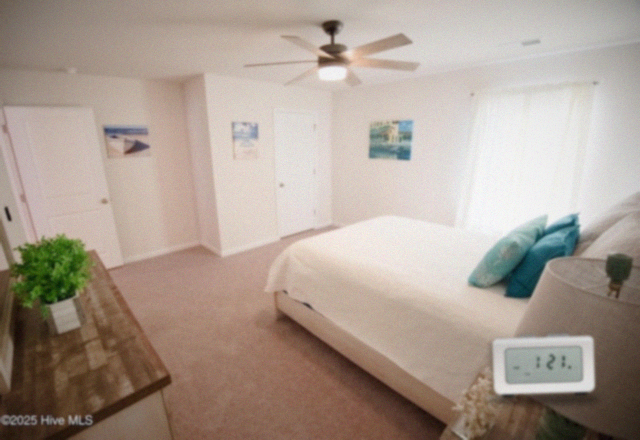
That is 1:21
